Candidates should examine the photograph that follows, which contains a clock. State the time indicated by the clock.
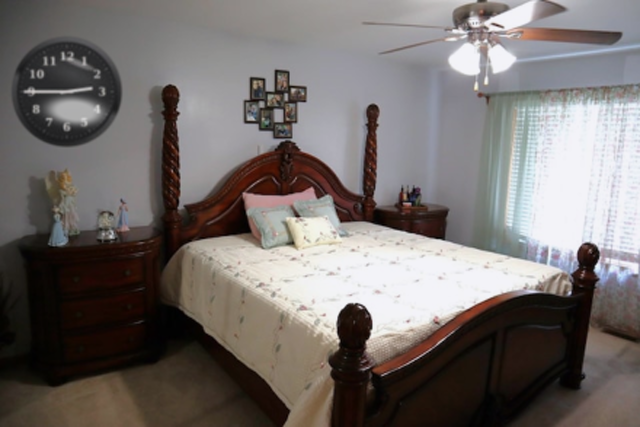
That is 2:45
